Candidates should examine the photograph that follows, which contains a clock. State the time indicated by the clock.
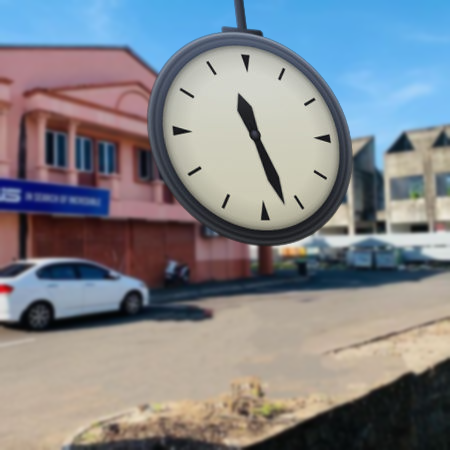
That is 11:27
